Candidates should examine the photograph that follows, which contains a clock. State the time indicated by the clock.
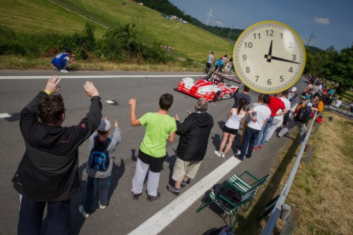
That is 12:17
